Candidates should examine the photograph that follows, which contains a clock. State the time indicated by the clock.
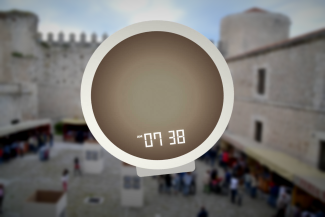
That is 7:38
